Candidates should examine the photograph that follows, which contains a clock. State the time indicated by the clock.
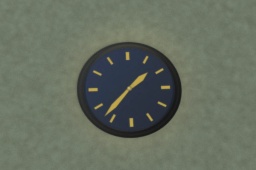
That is 1:37
